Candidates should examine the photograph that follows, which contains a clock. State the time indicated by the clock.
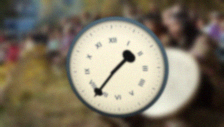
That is 1:37
